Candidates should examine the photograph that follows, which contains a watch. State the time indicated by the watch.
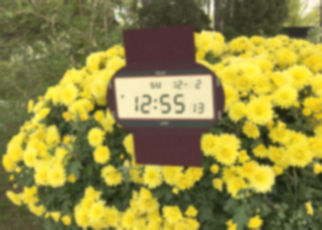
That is 12:55
